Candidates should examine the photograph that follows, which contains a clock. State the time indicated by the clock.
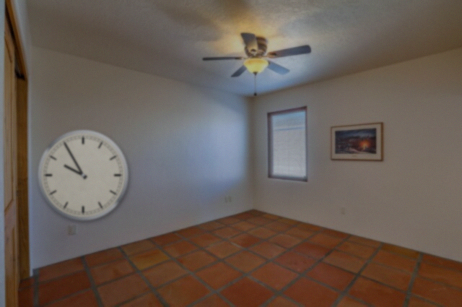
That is 9:55
